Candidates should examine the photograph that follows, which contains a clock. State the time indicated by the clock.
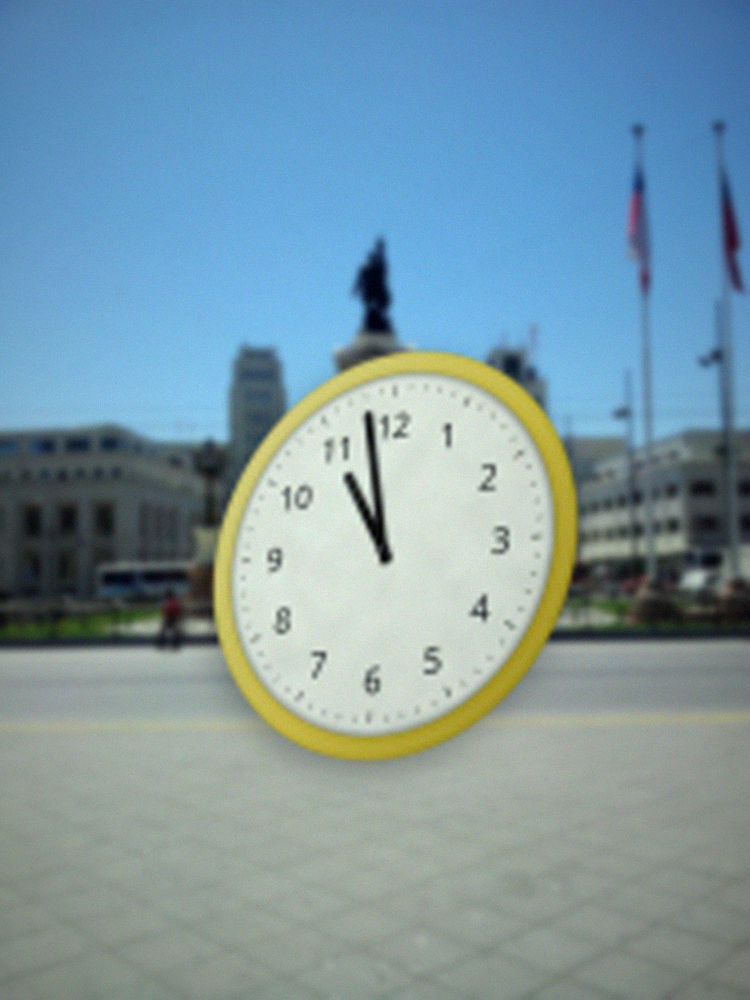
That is 10:58
